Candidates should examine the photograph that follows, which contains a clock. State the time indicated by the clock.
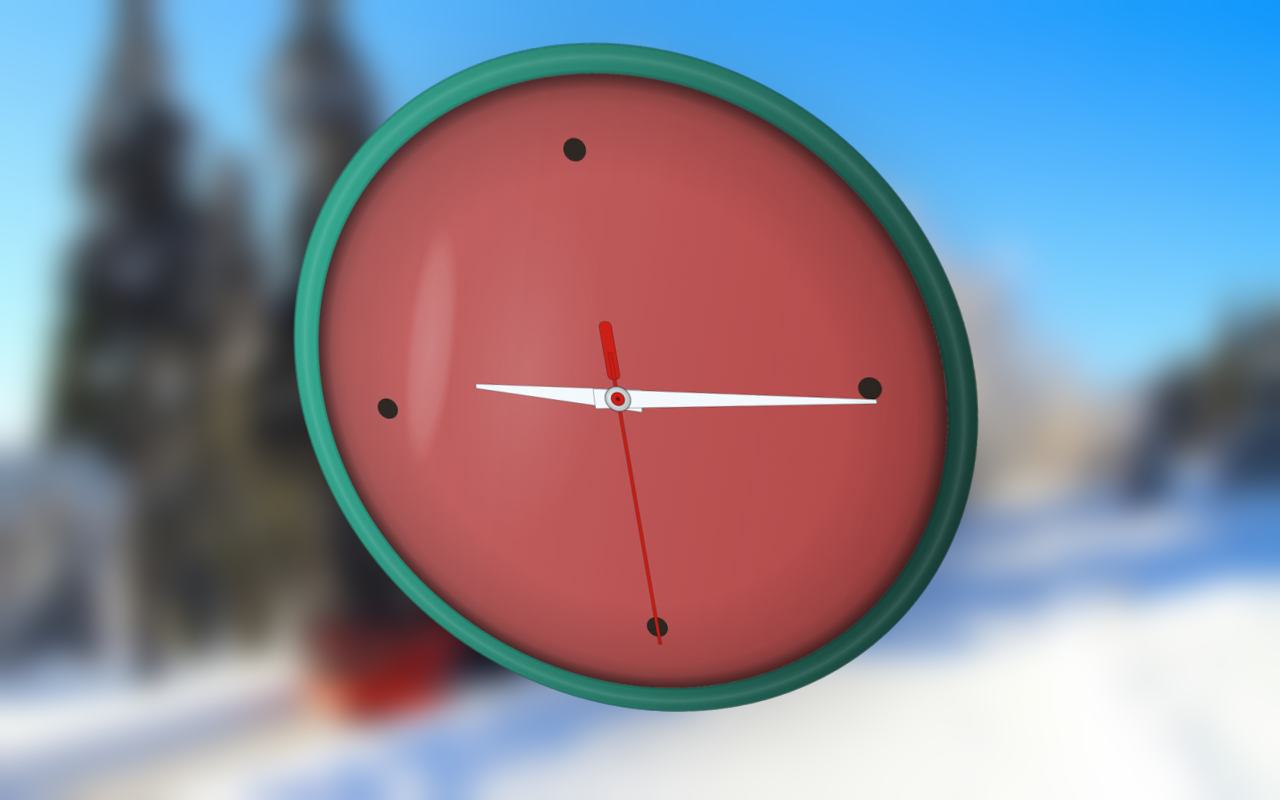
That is 9:15:30
